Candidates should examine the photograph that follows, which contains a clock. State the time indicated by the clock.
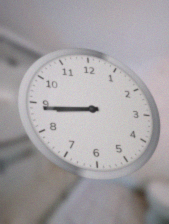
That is 8:44
